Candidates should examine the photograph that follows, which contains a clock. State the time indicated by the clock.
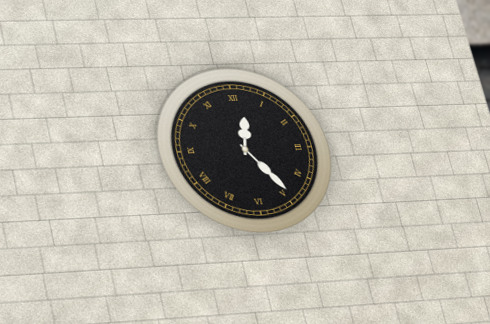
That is 12:24
